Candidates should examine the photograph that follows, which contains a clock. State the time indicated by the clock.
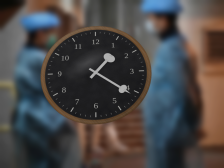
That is 1:21
